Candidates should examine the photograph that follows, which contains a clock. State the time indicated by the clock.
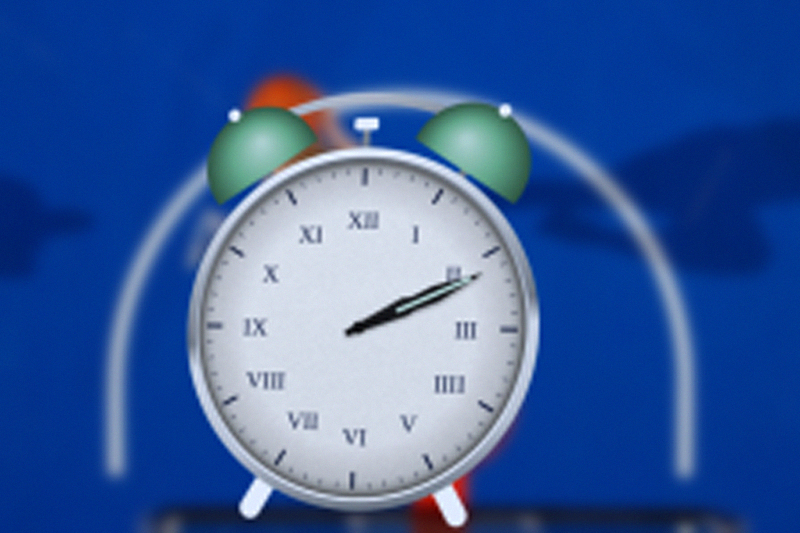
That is 2:11
